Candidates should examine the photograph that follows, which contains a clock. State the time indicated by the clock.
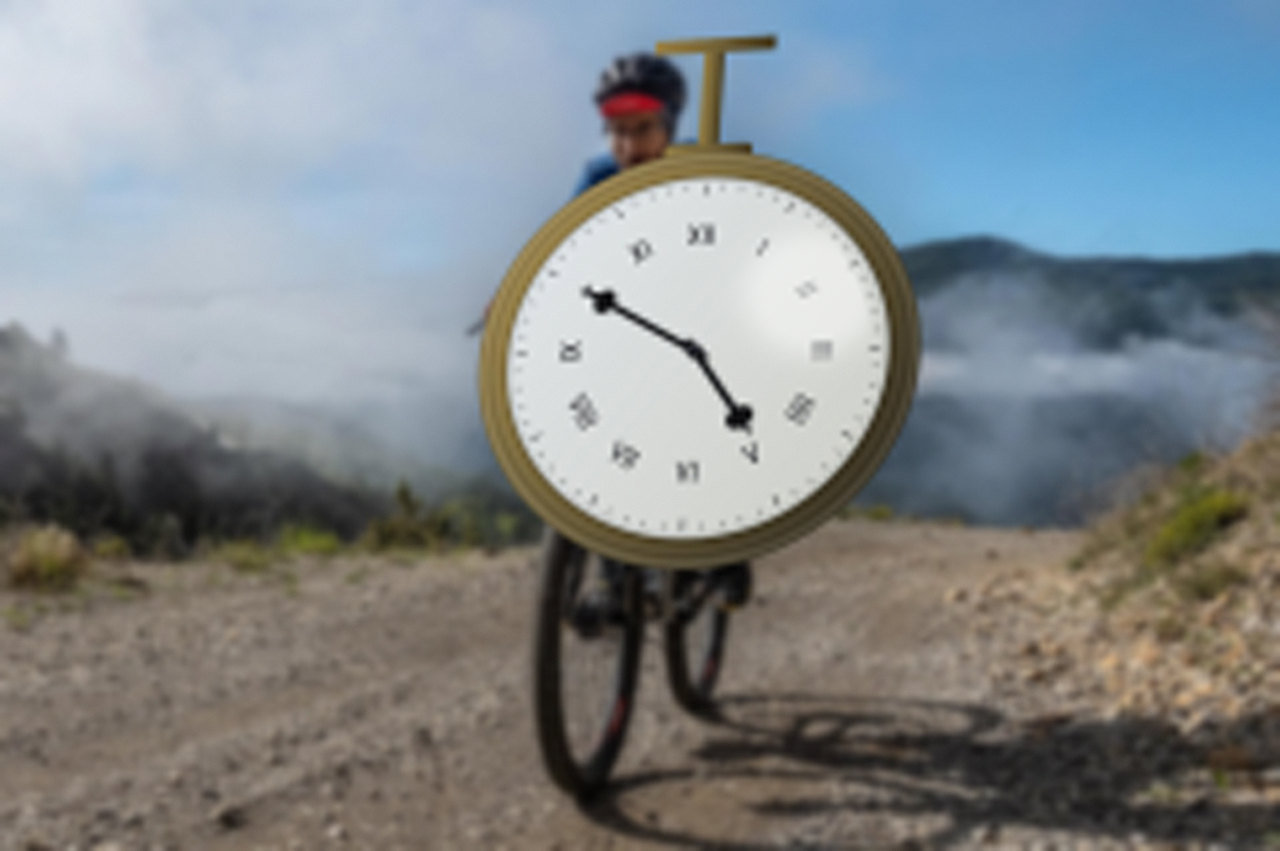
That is 4:50
